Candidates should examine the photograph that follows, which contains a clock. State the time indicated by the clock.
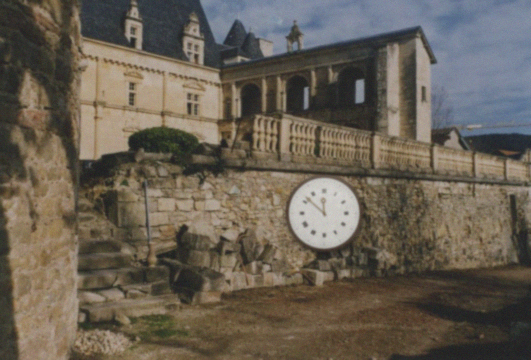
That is 11:52
